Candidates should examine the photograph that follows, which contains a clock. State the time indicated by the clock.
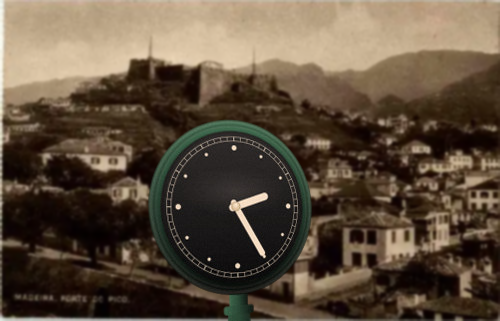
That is 2:25
